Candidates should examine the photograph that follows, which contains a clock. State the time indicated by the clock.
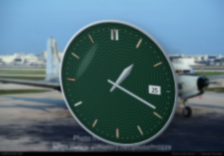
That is 1:19
